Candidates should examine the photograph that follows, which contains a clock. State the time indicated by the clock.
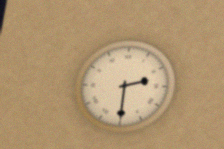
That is 2:30
